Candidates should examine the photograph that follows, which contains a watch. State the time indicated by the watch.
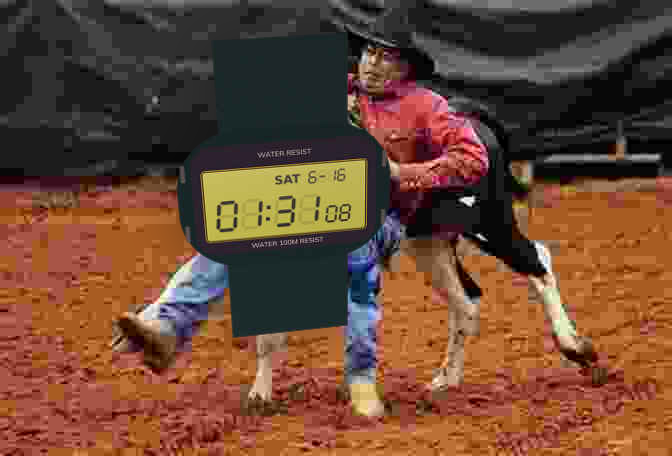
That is 1:31:08
